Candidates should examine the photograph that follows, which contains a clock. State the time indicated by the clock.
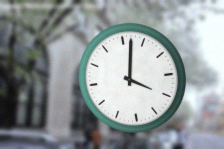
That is 4:02
